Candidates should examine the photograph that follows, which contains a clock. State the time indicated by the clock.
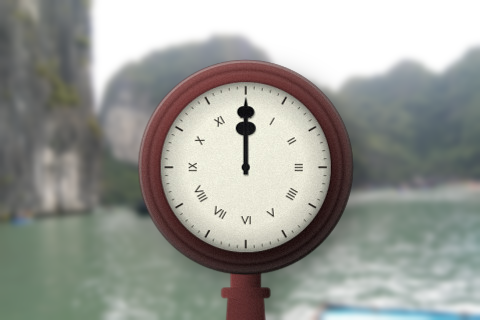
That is 12:00
